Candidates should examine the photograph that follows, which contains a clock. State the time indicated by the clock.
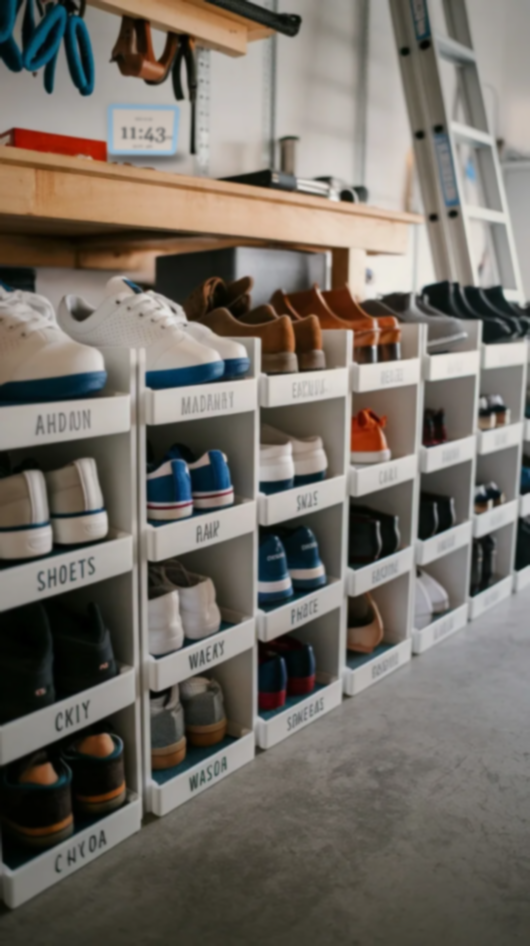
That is 11:43
